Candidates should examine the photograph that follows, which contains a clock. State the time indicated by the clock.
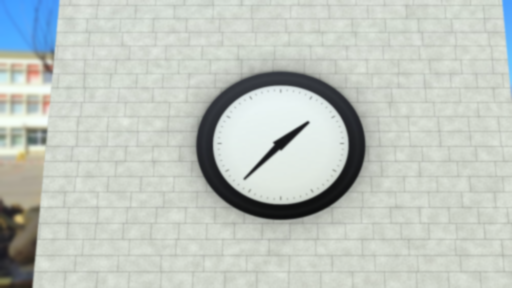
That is 1:37
